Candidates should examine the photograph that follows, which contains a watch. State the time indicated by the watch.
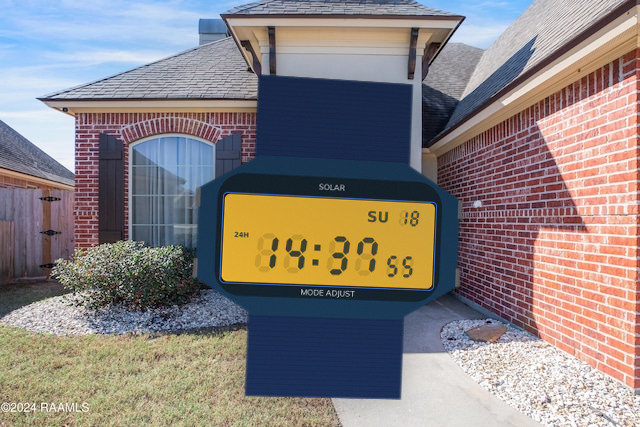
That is 14:37:55
